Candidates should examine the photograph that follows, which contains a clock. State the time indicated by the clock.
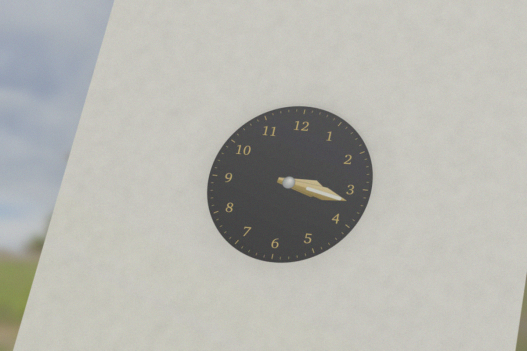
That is 3:17
